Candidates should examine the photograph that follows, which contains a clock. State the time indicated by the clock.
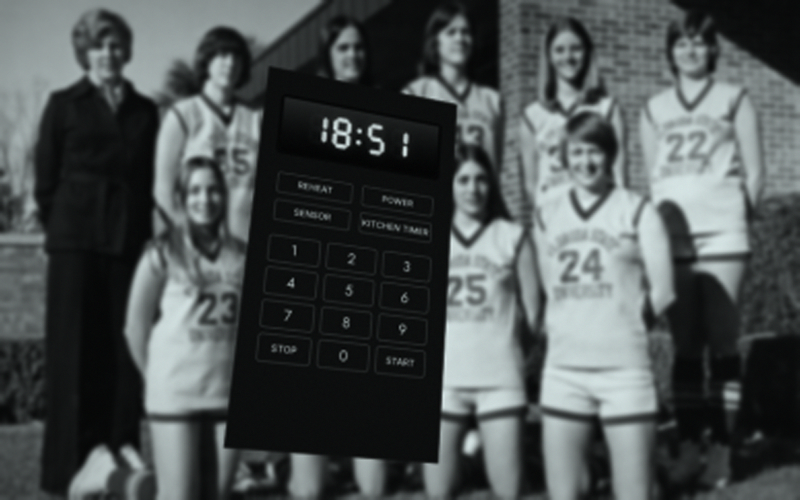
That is 18:51
